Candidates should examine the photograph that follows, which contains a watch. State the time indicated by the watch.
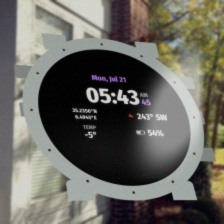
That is 5:43:45
